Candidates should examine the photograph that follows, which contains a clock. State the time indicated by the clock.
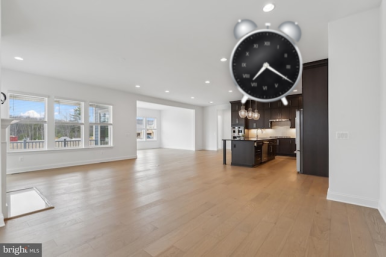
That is 7:20
